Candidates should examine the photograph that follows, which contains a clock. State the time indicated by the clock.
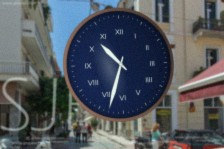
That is 10:33
